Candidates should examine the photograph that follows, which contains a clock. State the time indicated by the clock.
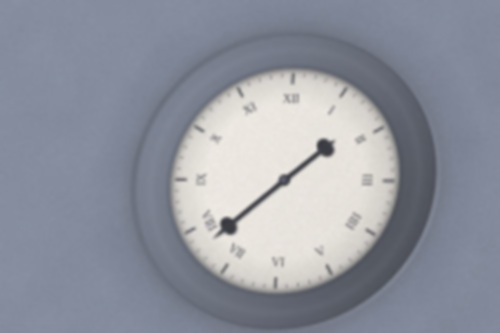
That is 1:38
